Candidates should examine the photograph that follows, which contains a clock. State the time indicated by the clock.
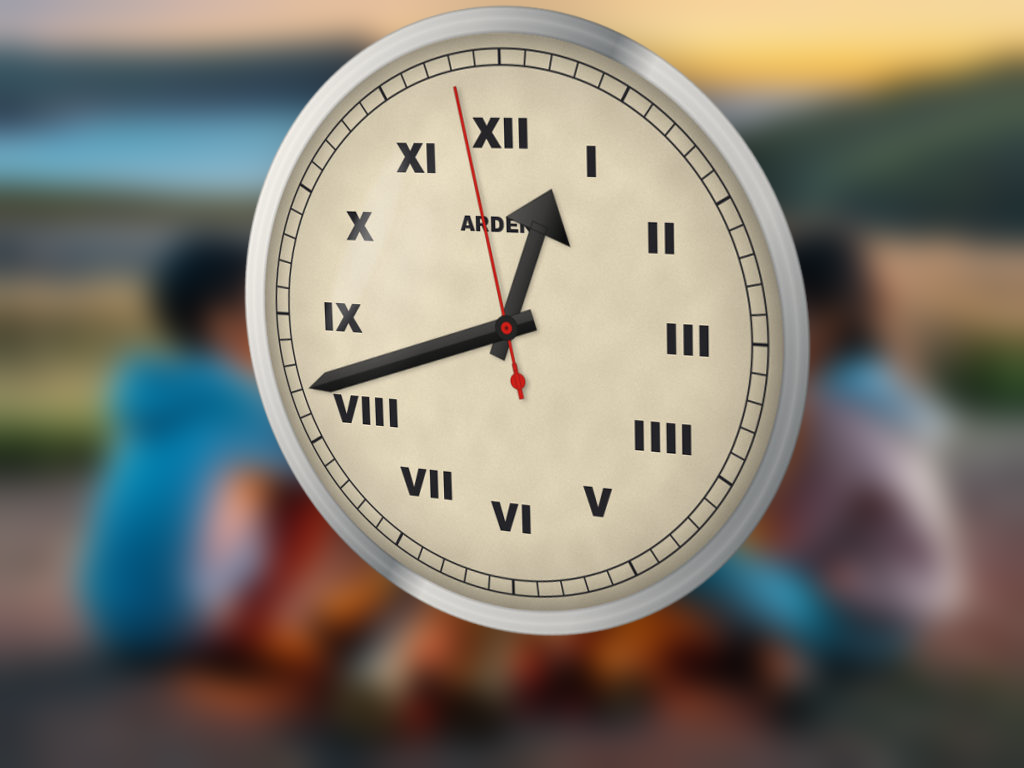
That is 12:41:58
